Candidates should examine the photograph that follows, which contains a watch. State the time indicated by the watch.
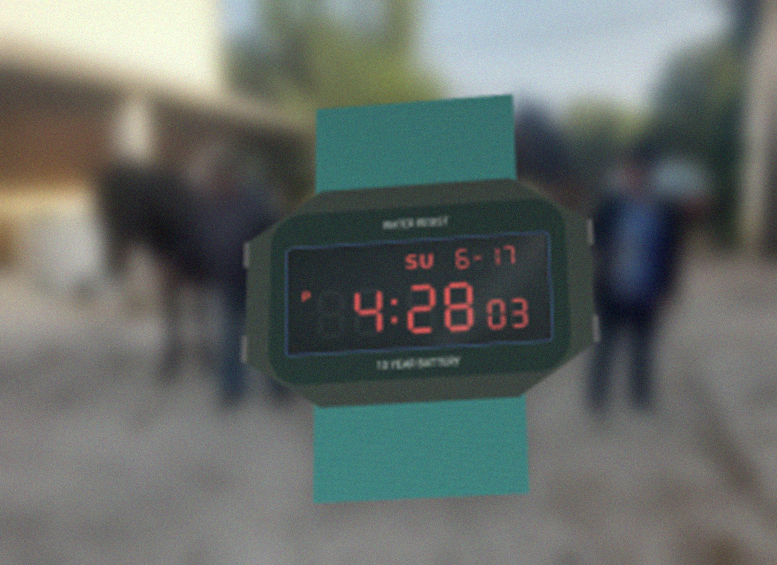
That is 4:28:03
